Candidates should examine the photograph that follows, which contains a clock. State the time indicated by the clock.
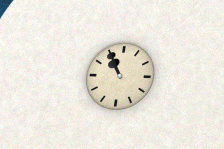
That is 10:55
